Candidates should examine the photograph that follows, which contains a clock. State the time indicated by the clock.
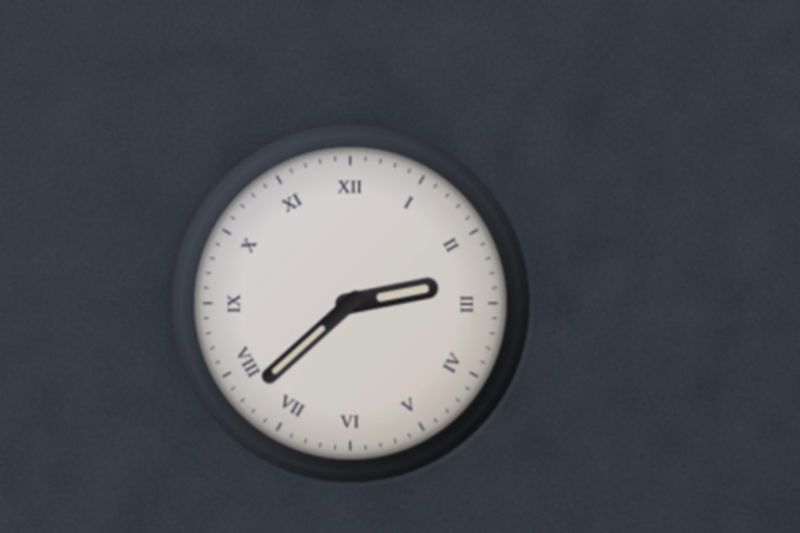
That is 2:38
